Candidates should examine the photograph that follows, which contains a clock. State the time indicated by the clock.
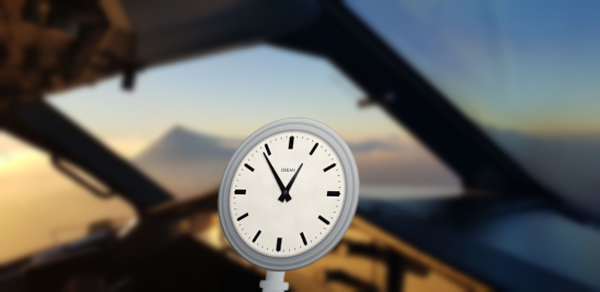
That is 12:54
